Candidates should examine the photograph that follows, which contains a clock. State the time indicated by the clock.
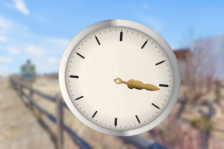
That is 3:16
